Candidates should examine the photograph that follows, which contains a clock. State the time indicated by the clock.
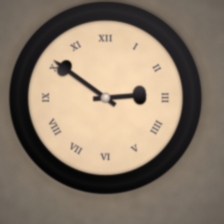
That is 2:51
